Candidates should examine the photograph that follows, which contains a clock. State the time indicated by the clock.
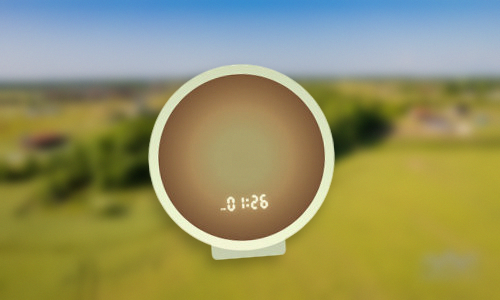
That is 1:26
